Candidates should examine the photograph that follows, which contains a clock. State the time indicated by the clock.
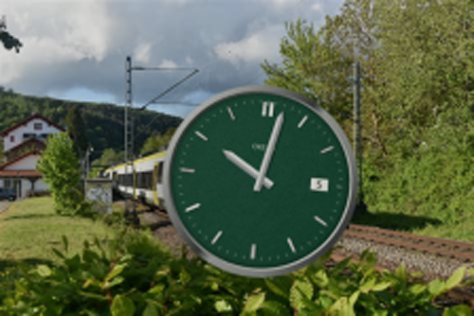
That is 10:02
